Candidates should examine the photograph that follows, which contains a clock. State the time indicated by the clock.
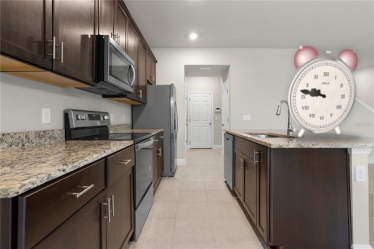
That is 9:47
